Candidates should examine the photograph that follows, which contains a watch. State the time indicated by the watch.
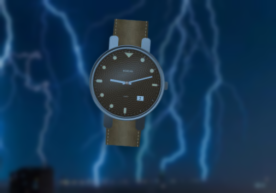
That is 9:12
